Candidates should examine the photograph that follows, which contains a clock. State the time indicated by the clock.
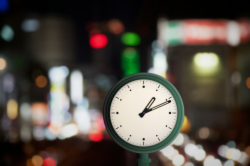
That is 1:11
